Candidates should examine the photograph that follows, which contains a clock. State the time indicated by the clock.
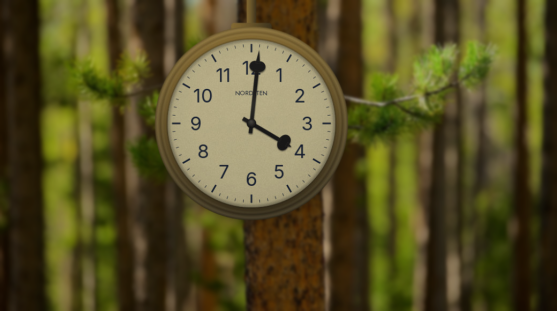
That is 4:01
